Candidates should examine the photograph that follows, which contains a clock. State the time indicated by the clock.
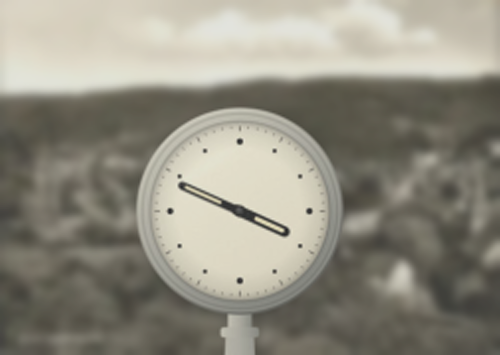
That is 3:49
